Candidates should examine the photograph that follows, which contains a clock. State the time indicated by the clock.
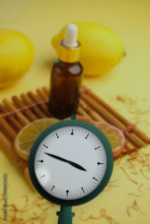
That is 3:48
